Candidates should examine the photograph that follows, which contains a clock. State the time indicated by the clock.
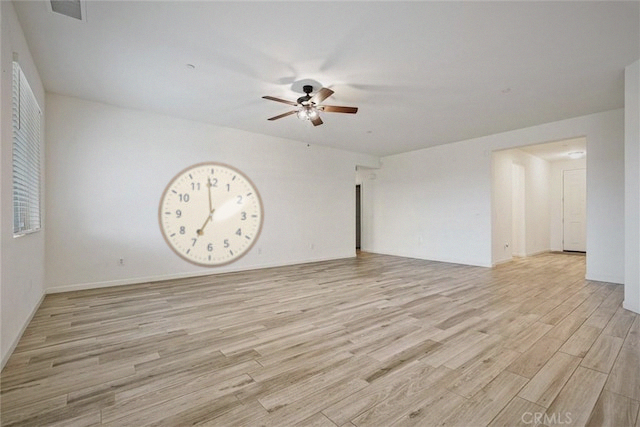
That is 6:59
